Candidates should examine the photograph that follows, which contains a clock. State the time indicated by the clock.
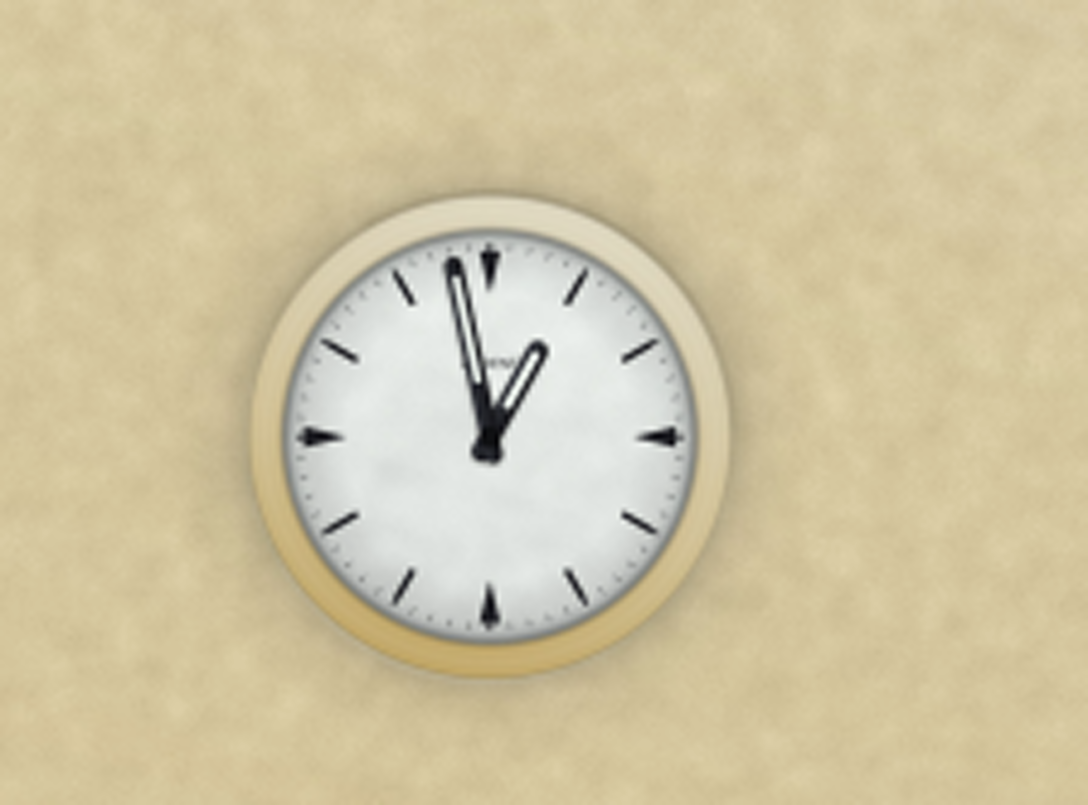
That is 12:58
